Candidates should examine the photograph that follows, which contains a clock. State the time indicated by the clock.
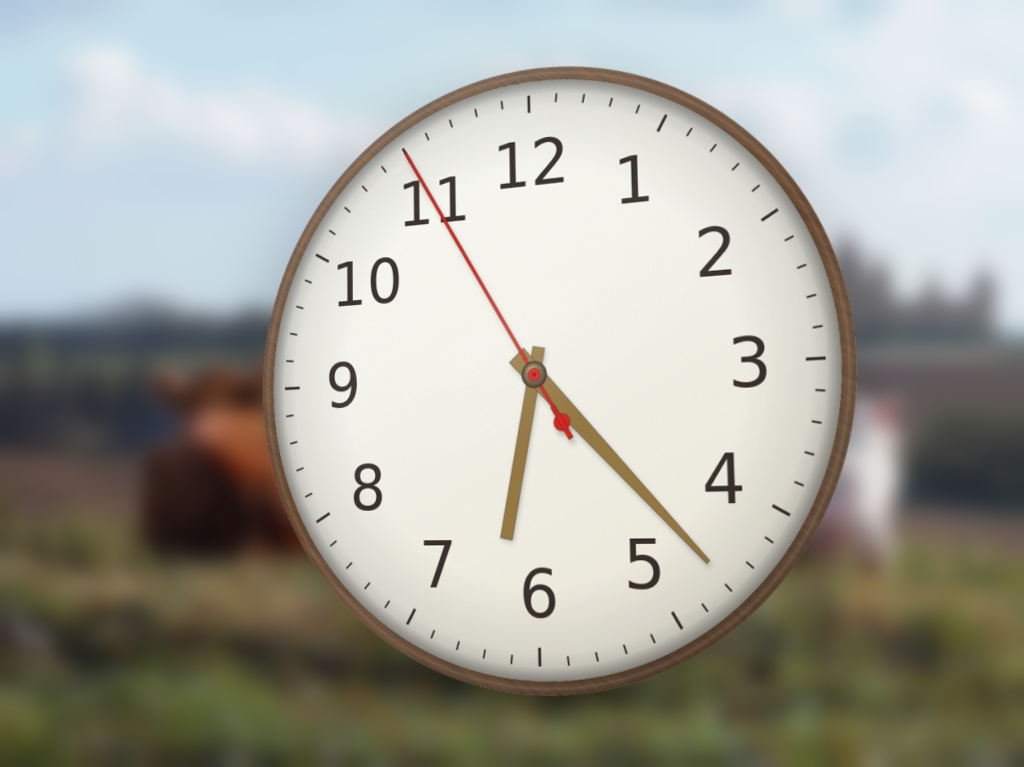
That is 6:22:55
